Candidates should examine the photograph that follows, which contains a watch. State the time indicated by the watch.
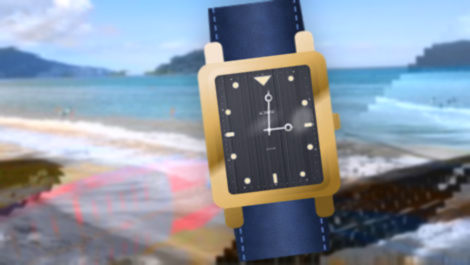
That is 3:01
